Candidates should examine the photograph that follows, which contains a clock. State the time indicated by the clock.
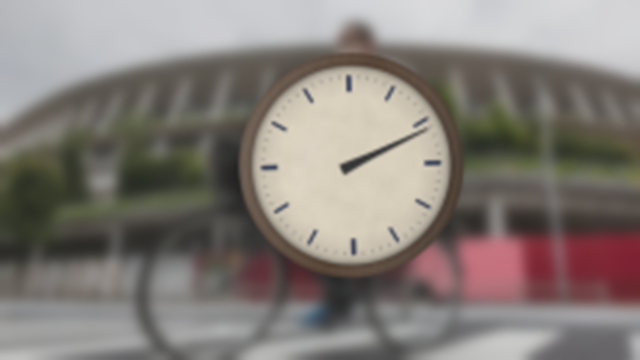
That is 2:11
